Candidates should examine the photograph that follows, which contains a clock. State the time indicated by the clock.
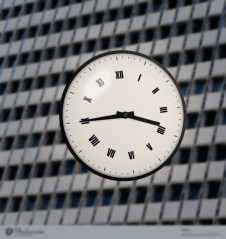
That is 3:45
